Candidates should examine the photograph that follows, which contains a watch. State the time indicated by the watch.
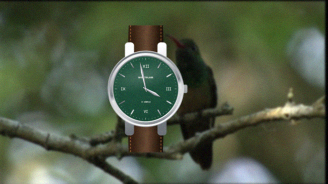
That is 3:58
